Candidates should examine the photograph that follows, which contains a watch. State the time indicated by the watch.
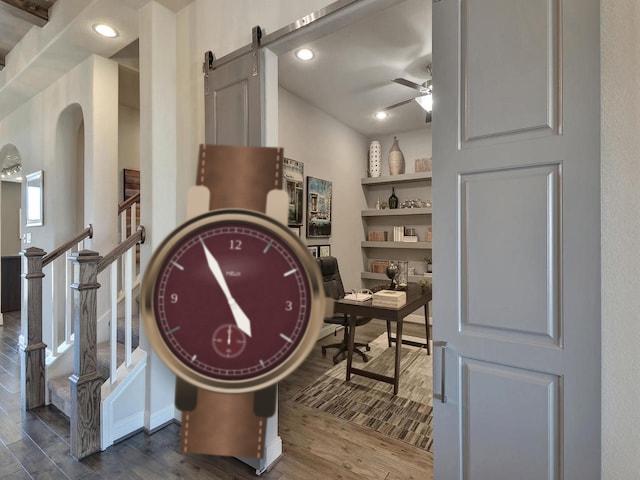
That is 4:55
